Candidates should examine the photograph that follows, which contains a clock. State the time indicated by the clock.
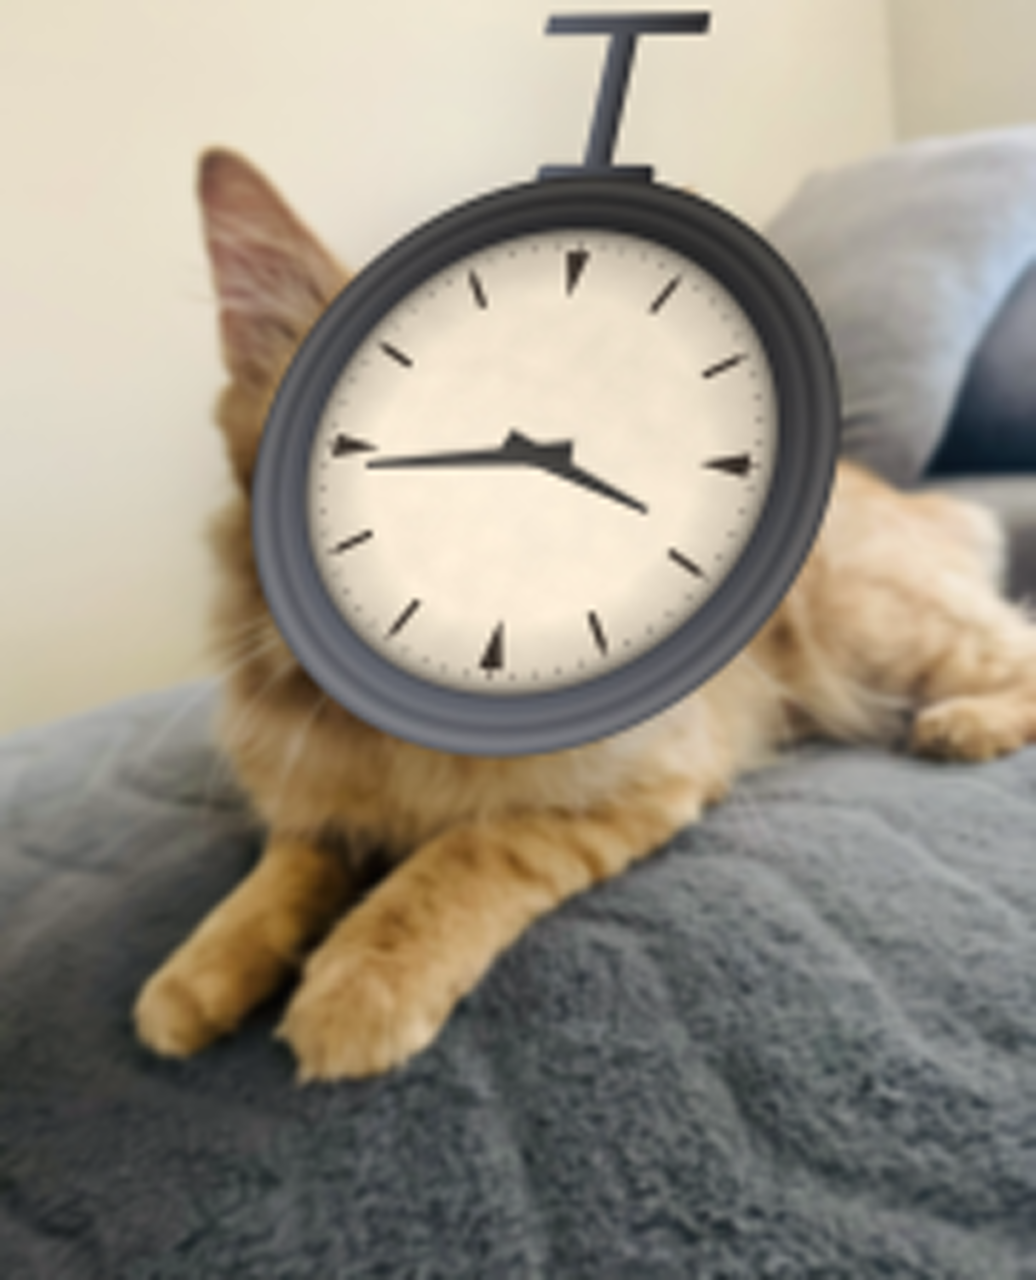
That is 3:44
